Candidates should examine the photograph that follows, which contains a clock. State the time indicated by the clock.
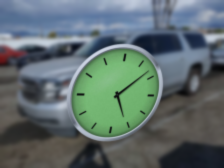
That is 5:08
